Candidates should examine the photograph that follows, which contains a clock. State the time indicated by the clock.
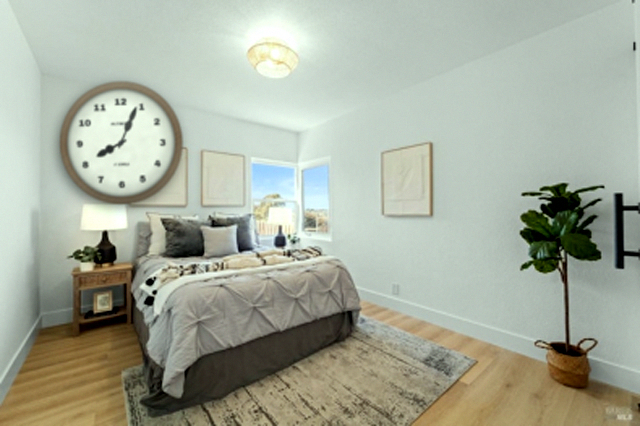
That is 8:04
